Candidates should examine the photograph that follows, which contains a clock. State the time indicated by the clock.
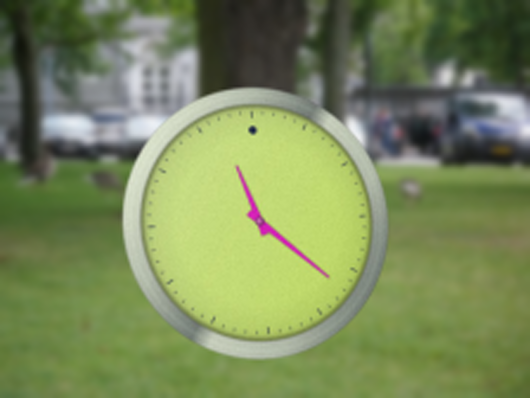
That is 11:22
